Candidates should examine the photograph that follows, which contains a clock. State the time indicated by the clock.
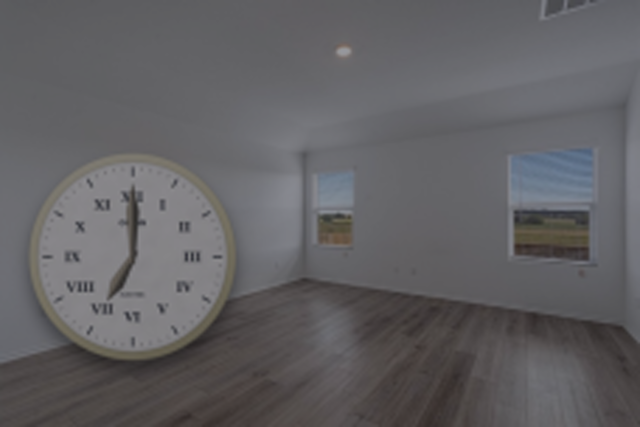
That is 7:00
